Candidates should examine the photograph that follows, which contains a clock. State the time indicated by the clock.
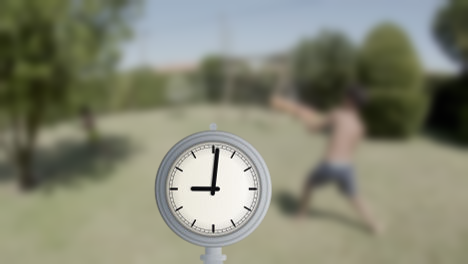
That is 9:01
